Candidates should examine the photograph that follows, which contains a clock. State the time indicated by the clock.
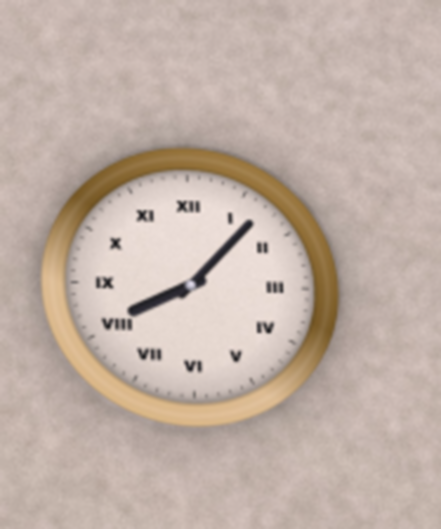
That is 8:07
